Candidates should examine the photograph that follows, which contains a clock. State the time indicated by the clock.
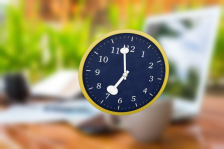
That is 6:58
